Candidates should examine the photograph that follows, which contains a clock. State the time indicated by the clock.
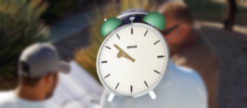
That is 9:52
